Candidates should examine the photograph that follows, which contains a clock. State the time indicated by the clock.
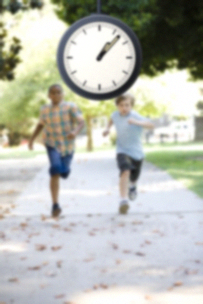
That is 1:07
